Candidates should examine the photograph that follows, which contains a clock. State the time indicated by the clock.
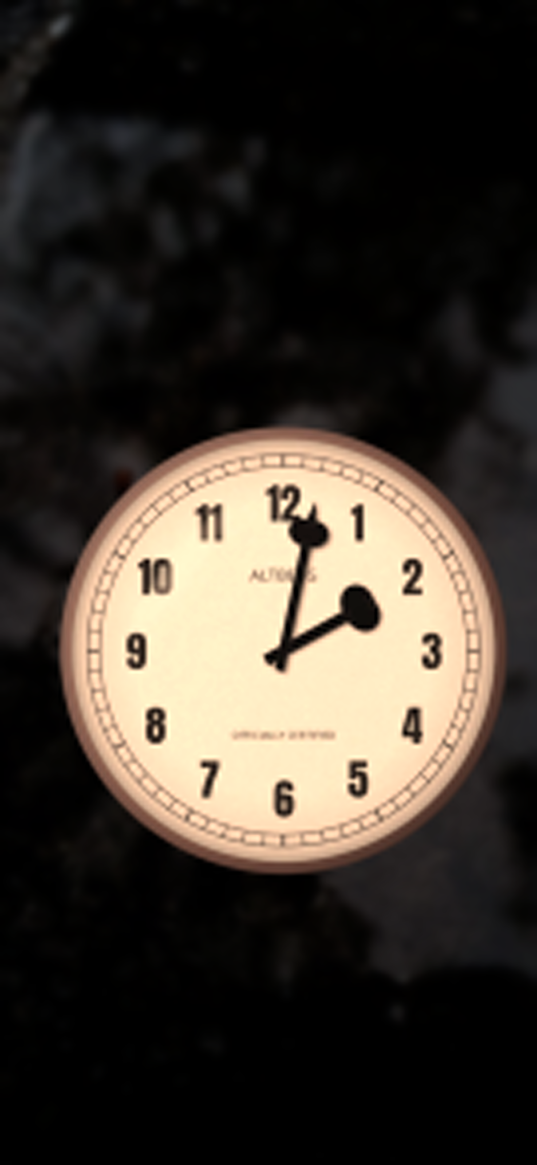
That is 2:02
